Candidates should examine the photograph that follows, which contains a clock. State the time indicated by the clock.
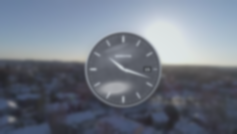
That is 10:18
